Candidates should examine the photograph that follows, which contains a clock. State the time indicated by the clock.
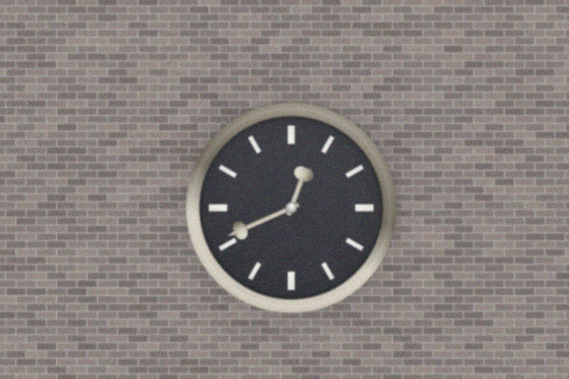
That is 12:41
